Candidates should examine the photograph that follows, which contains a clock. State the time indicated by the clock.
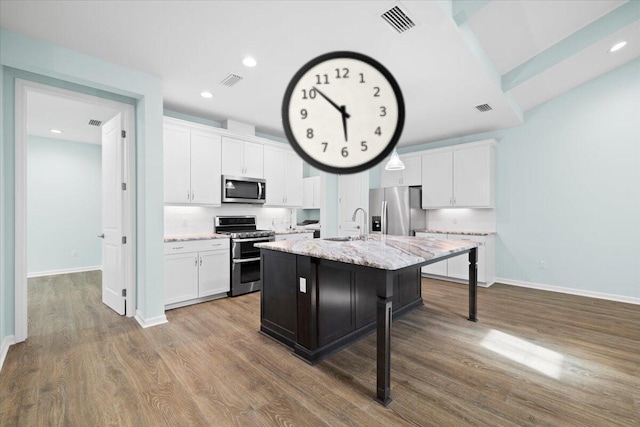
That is 5:52
